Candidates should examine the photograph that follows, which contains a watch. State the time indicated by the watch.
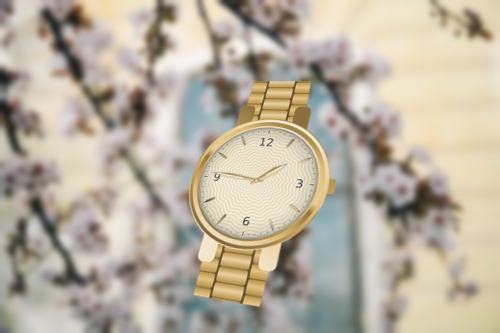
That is 1:46
